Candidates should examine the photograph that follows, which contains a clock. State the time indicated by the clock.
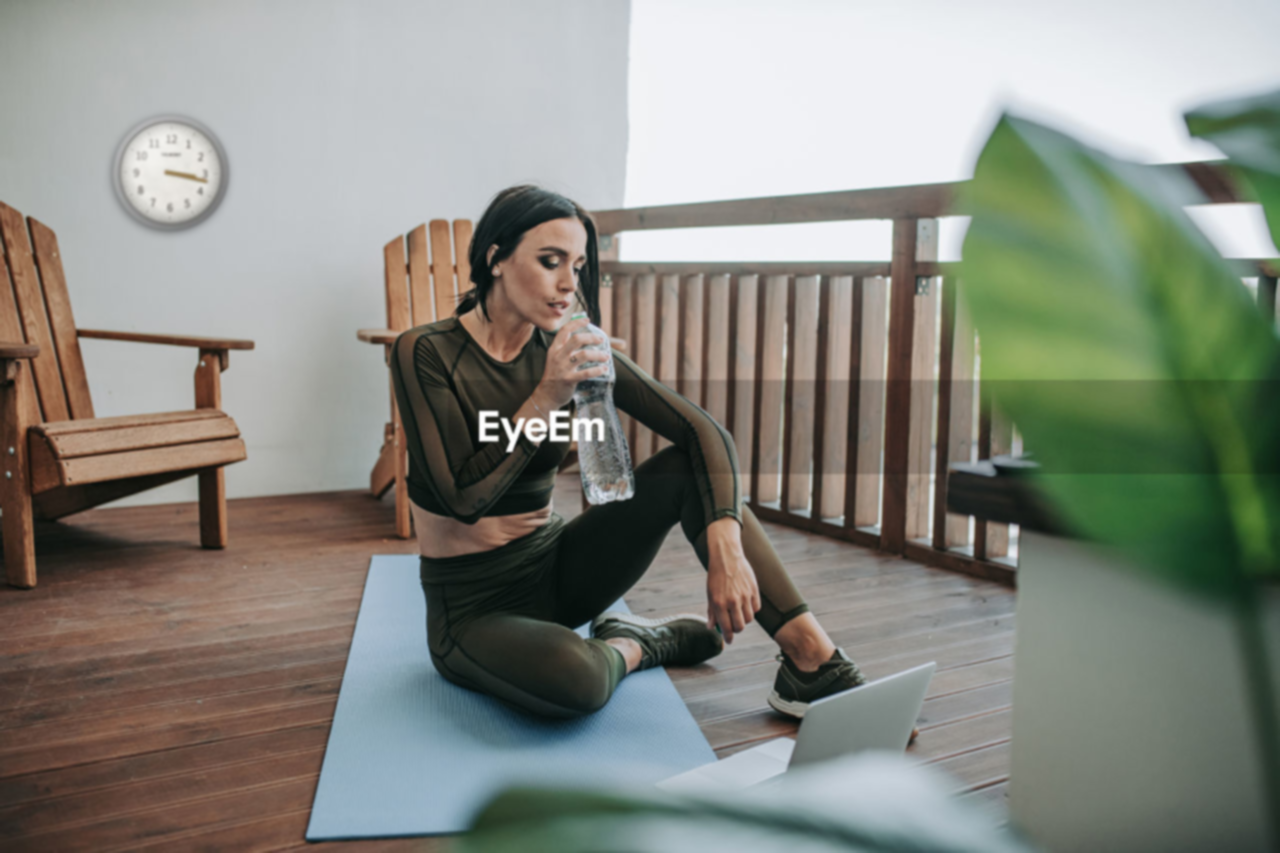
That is 3:17
